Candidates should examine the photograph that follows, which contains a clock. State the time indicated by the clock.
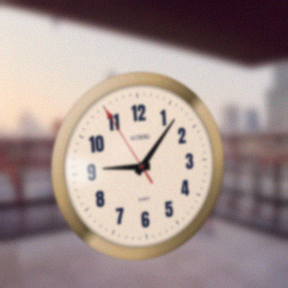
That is 9:06:55
